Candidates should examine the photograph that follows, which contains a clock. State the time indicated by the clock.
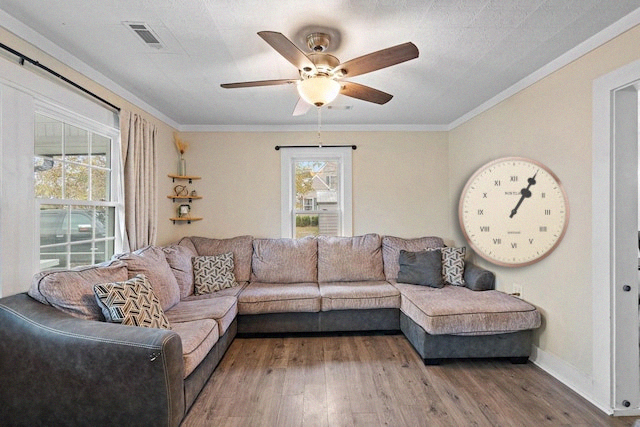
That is 1:05
